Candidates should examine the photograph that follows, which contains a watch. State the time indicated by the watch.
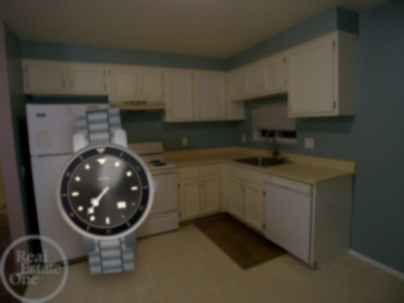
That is 7:37
